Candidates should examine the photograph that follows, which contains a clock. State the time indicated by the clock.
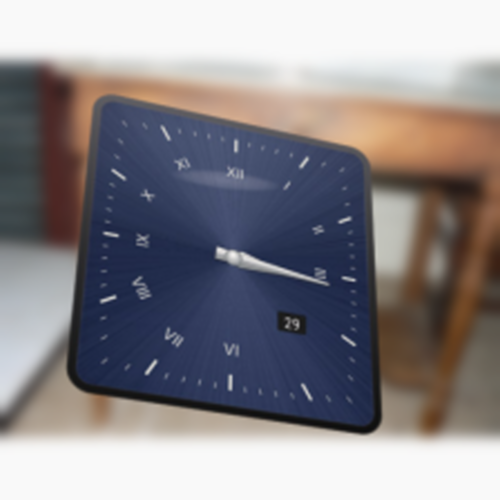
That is 3:16
